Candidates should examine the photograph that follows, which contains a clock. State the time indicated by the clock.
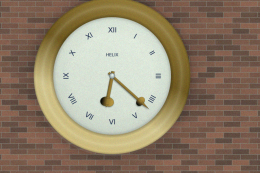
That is 6:22
